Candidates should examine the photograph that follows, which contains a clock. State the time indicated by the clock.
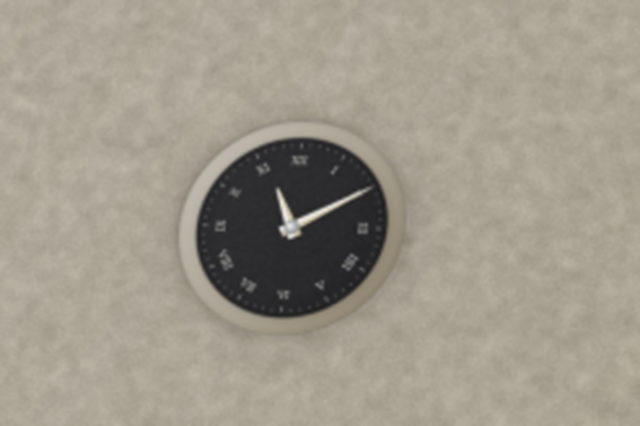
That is 11:10
